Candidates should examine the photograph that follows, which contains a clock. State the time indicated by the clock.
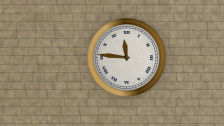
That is 11:46
